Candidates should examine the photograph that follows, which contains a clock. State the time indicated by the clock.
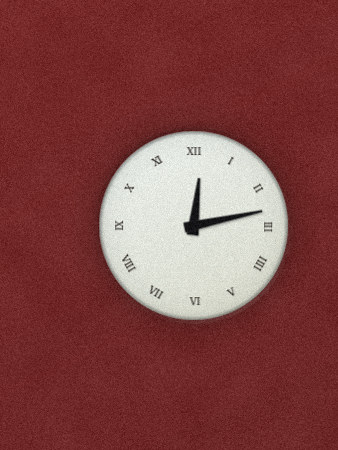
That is 12:13
